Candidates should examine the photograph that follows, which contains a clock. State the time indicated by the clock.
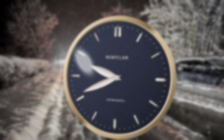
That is 9:41
